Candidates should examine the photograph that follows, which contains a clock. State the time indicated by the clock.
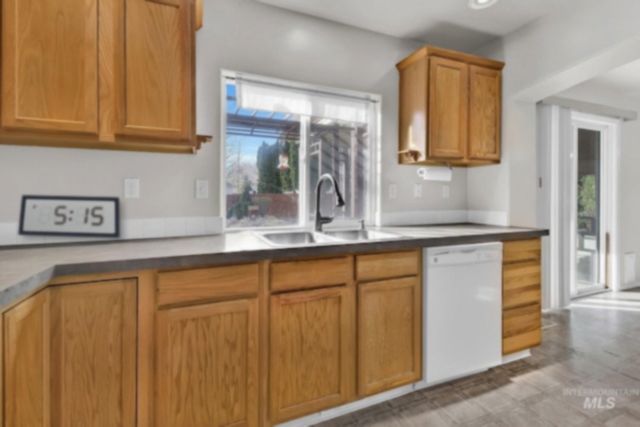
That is 5:15
